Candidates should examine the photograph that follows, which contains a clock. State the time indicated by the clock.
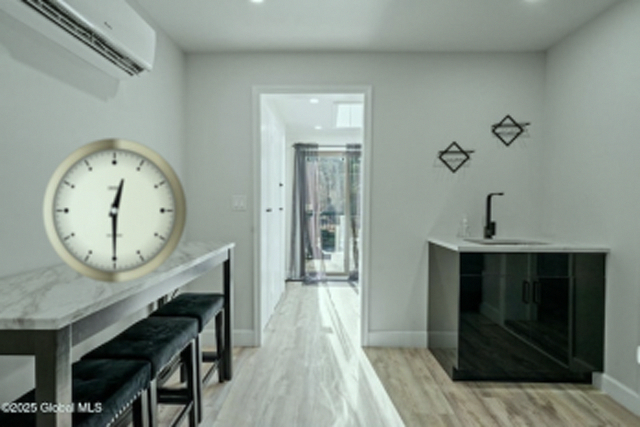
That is 12:30
